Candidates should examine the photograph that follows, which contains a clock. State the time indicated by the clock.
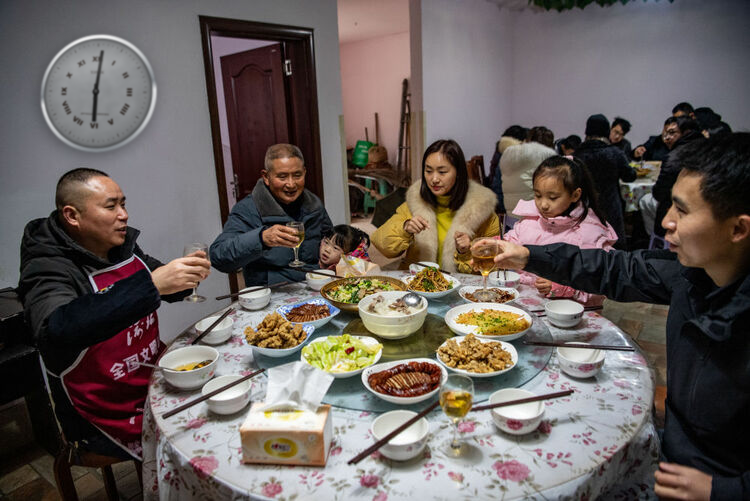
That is 6:01
